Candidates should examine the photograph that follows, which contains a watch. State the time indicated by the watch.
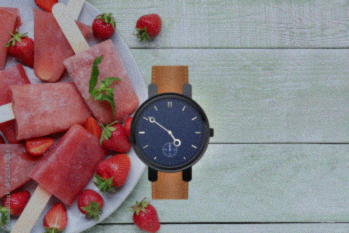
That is 4:51
